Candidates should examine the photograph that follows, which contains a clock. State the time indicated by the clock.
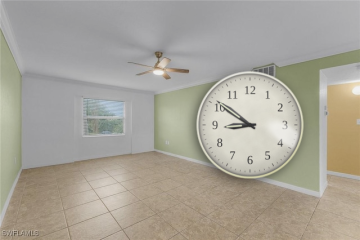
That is 8:51
